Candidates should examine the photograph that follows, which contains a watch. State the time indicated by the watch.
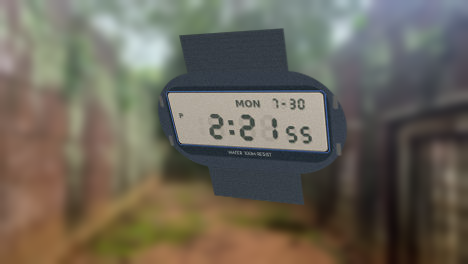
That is 2:21:55
